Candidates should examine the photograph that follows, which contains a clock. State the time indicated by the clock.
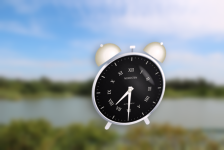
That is 7:30
